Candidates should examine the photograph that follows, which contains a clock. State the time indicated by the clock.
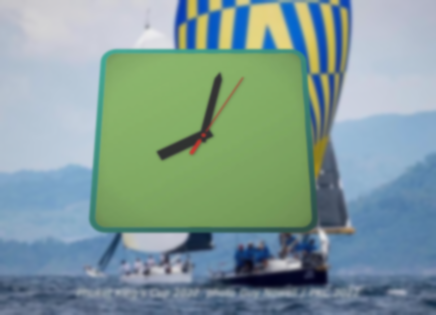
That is 8:02:05
